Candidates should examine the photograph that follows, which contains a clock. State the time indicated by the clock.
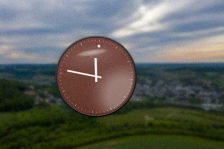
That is 11:46
